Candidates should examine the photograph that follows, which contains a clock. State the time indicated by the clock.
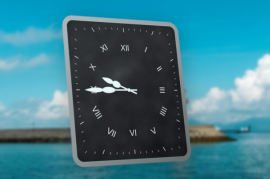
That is 9:45
